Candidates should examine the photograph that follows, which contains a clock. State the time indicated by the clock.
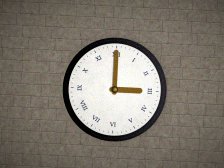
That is 3:00
